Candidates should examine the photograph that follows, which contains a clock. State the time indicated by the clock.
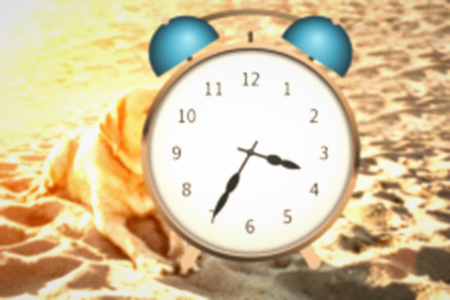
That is 3:35
